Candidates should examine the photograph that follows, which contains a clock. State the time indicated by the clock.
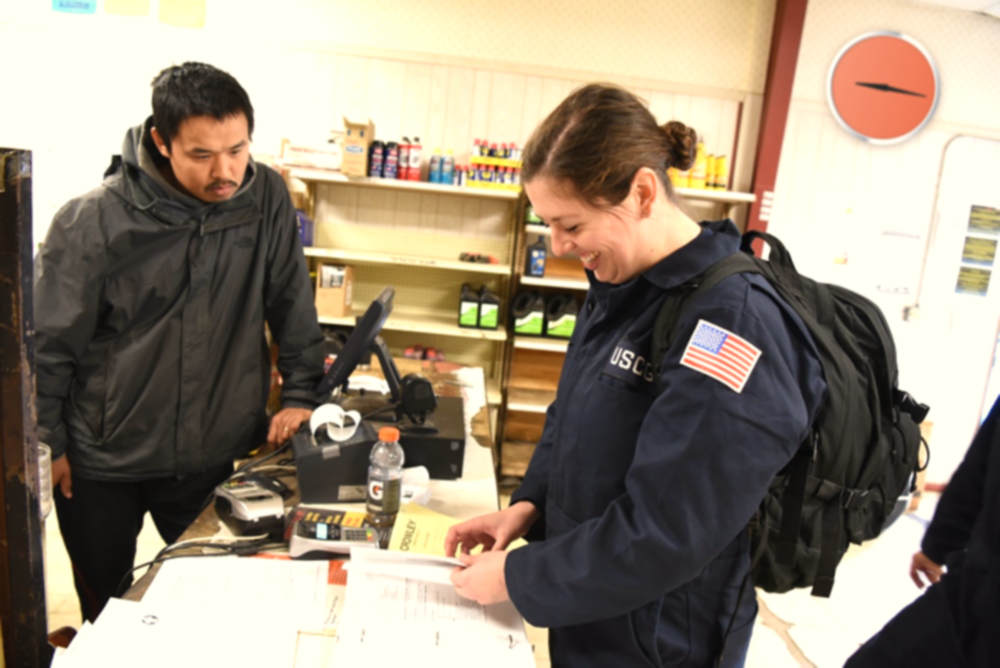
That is 9:17
